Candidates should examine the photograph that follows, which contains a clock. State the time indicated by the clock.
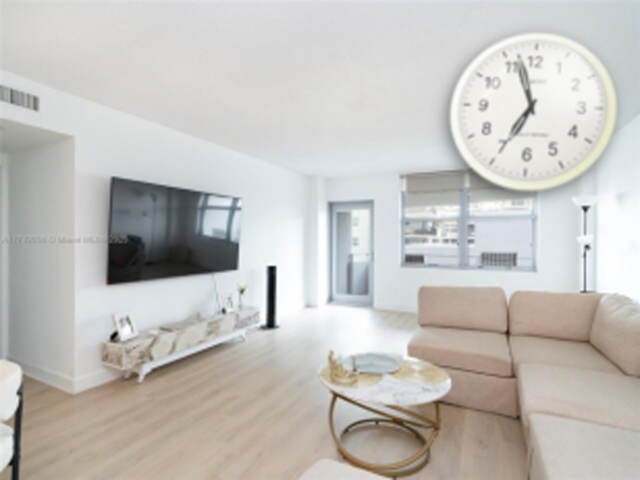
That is 6:57
